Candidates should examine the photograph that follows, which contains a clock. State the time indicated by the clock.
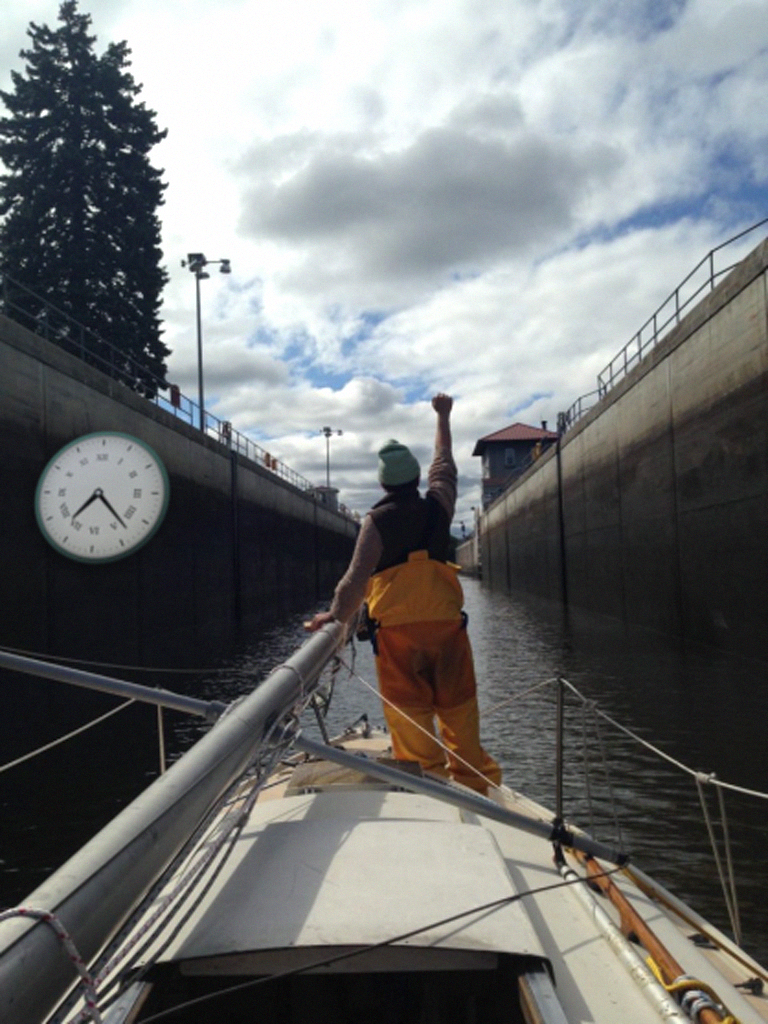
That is 7:23
